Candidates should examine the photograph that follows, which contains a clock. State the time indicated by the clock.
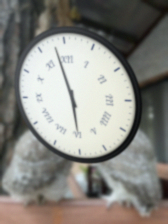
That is 5:58
